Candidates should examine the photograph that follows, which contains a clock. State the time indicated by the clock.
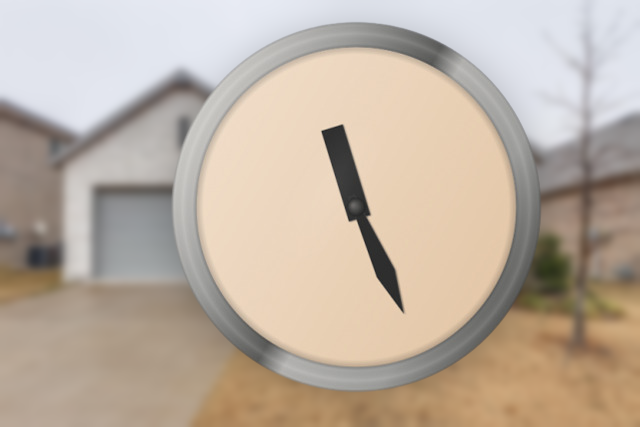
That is 11:26
